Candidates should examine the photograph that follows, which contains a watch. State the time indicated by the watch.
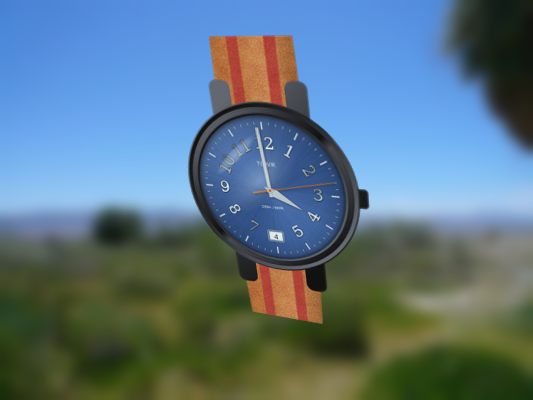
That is 3:59:13
